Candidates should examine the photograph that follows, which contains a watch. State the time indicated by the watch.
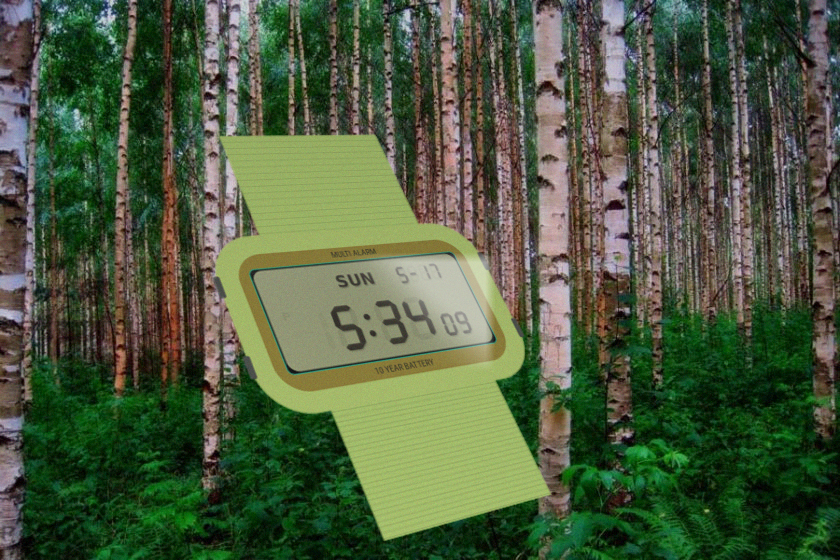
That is 5:34:09
